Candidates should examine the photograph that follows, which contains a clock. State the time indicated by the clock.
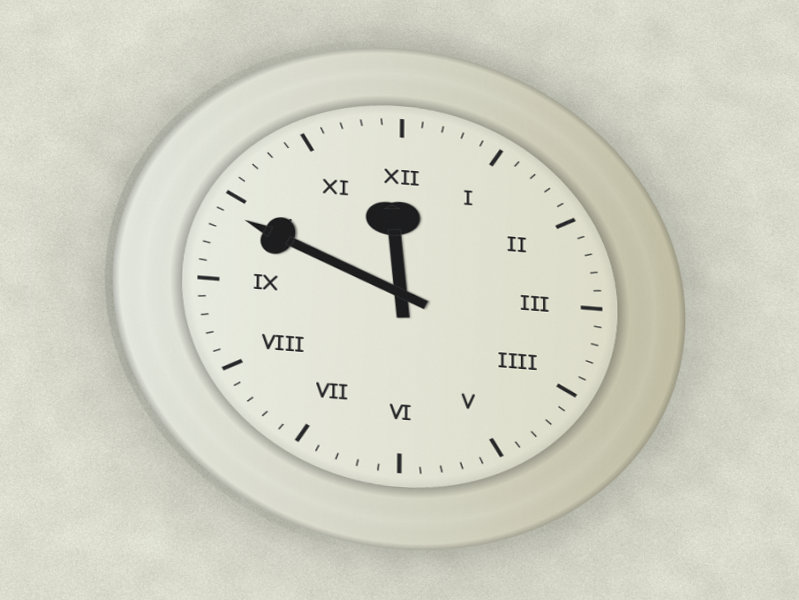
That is 11:49
